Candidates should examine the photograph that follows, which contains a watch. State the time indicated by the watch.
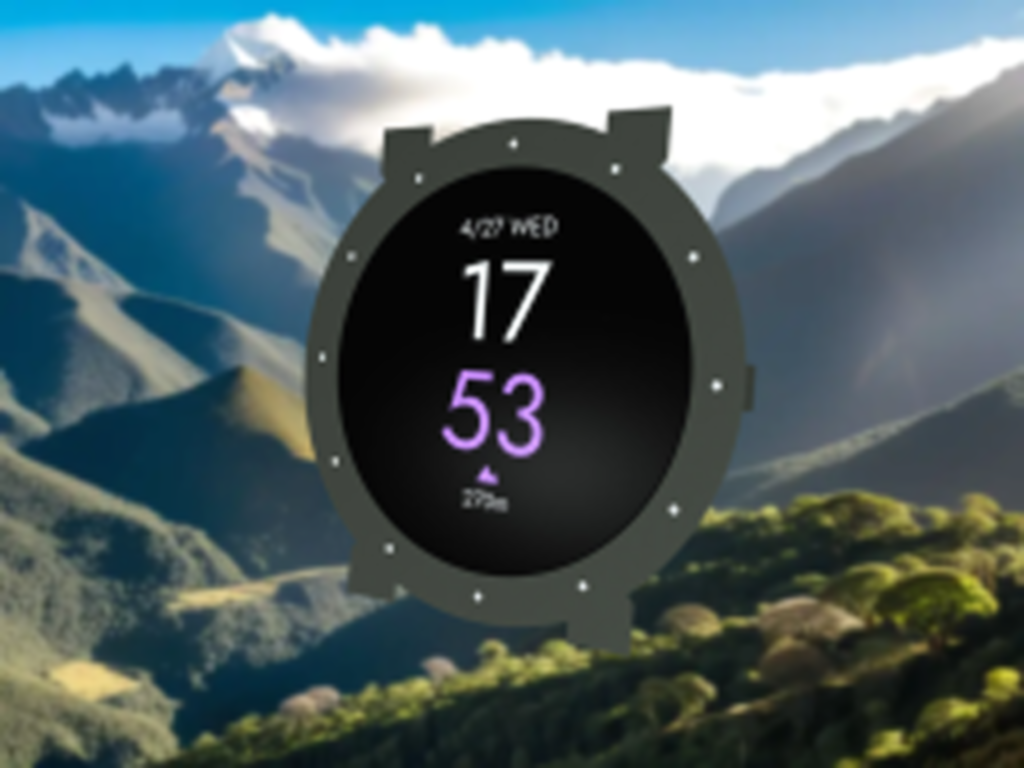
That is 17:53
